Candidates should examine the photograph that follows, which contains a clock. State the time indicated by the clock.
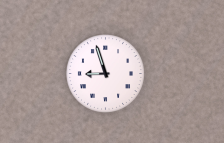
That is 8:57
